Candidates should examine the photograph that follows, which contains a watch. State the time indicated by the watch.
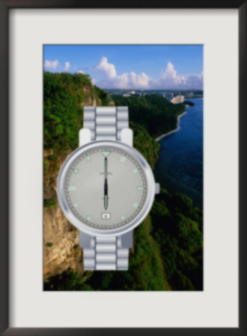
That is 6:00
